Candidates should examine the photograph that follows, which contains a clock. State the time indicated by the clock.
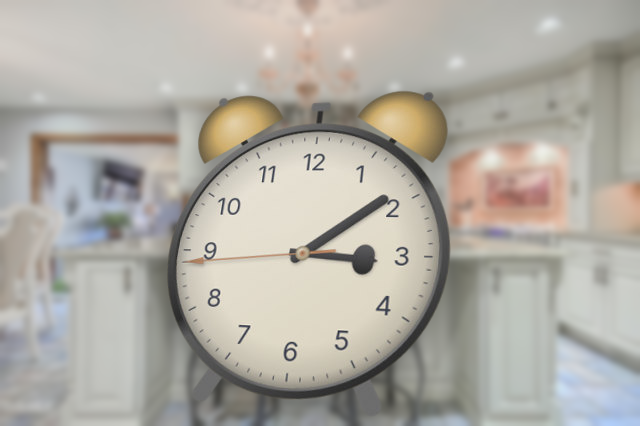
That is 3:08:44
